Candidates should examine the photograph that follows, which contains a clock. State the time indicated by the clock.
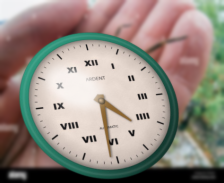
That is 4:31
